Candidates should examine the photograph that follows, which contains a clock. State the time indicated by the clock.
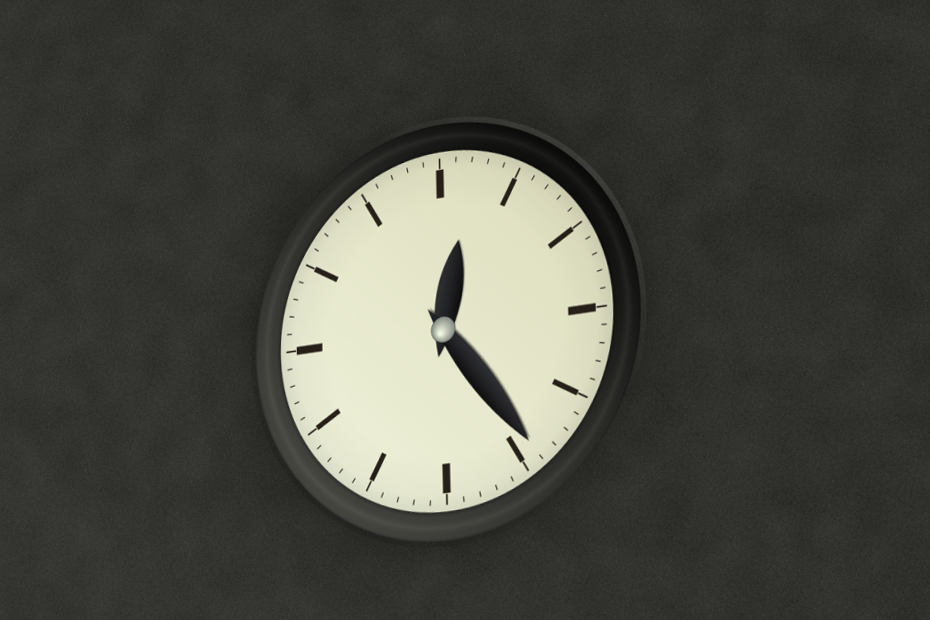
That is 12:24
